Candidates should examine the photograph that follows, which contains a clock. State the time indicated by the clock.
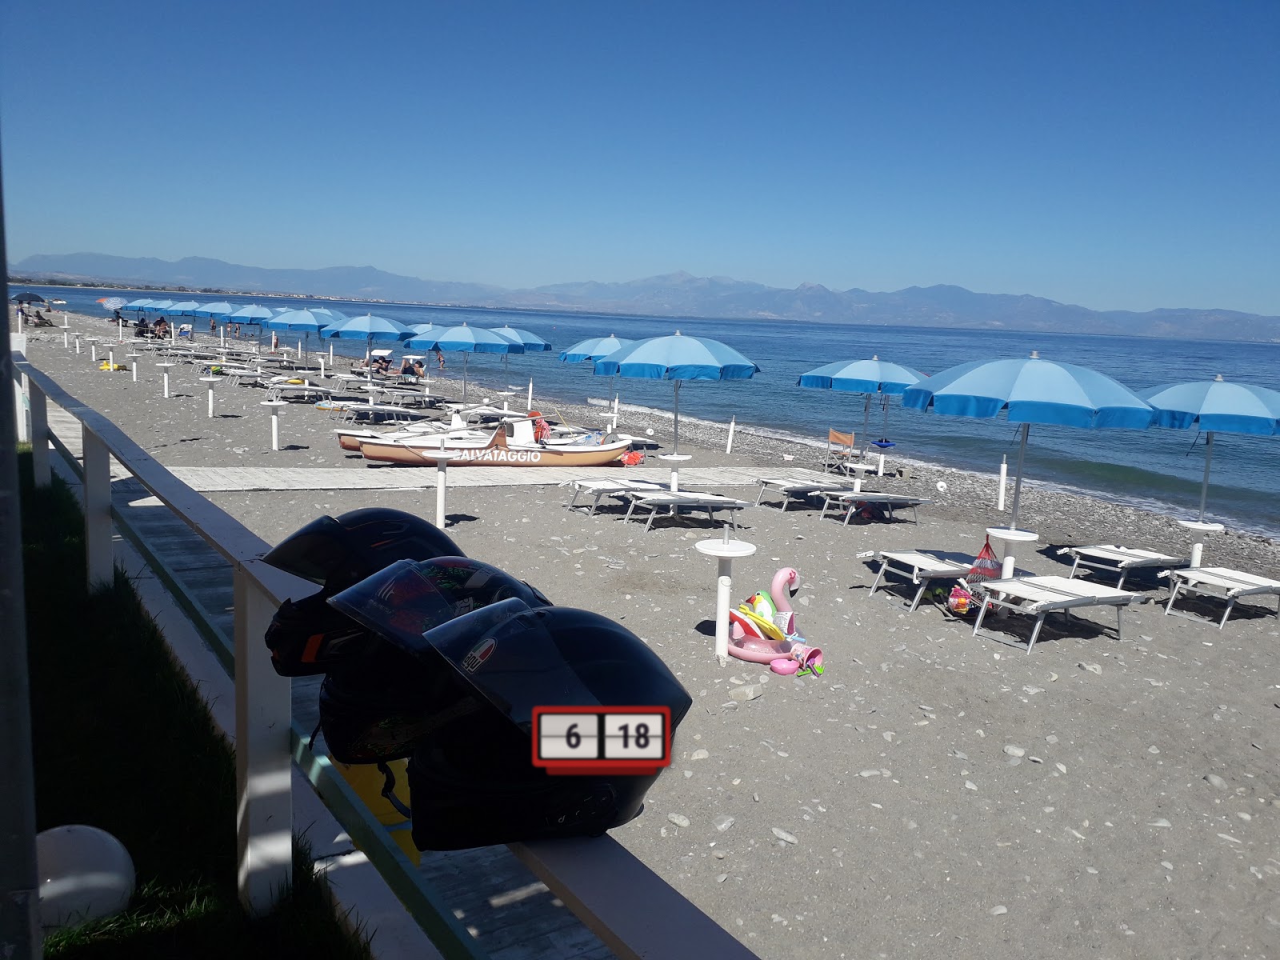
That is 6:18
